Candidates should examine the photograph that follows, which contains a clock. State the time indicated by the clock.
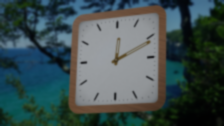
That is 12:11
